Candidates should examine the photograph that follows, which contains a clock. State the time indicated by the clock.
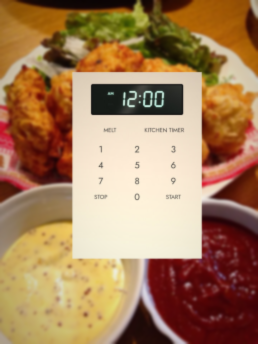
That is 12:00
